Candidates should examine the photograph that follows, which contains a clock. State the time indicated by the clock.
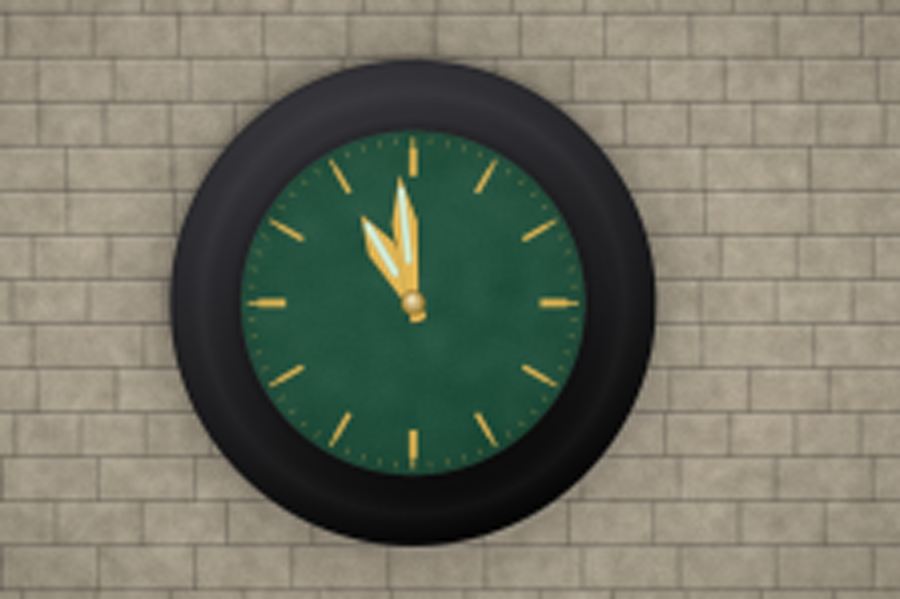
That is 10:59
